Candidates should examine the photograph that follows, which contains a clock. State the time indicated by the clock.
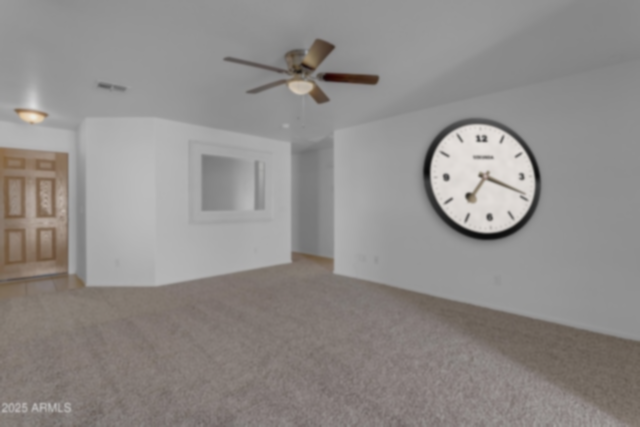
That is 7:19
